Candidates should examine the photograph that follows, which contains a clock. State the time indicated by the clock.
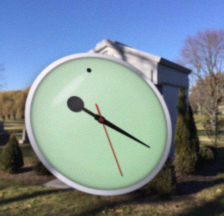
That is 10:21:29
